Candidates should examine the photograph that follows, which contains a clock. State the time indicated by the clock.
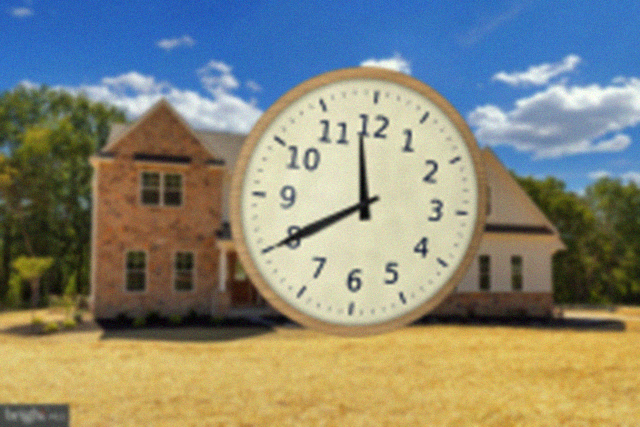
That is 11:40
